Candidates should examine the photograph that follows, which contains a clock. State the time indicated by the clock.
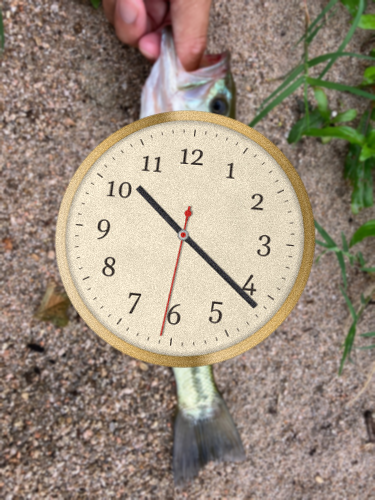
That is 10:21:31
